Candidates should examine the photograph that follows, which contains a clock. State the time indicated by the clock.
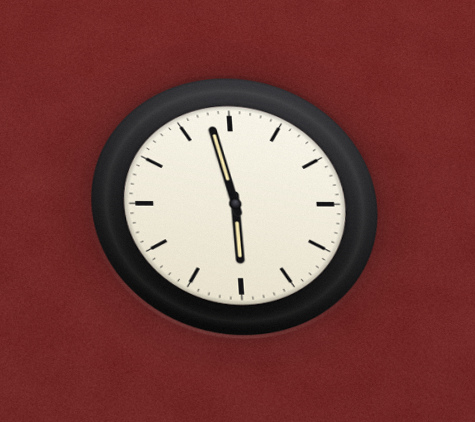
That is 5:58
